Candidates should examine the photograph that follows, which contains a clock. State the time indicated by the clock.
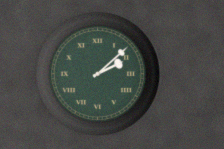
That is 2:08
